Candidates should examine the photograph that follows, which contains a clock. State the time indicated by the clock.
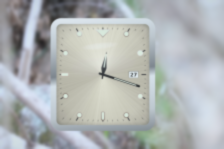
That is 12:18
